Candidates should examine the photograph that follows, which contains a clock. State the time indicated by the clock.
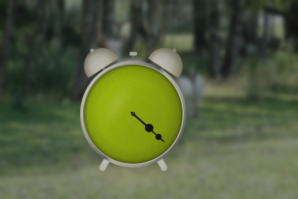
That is 4:22
